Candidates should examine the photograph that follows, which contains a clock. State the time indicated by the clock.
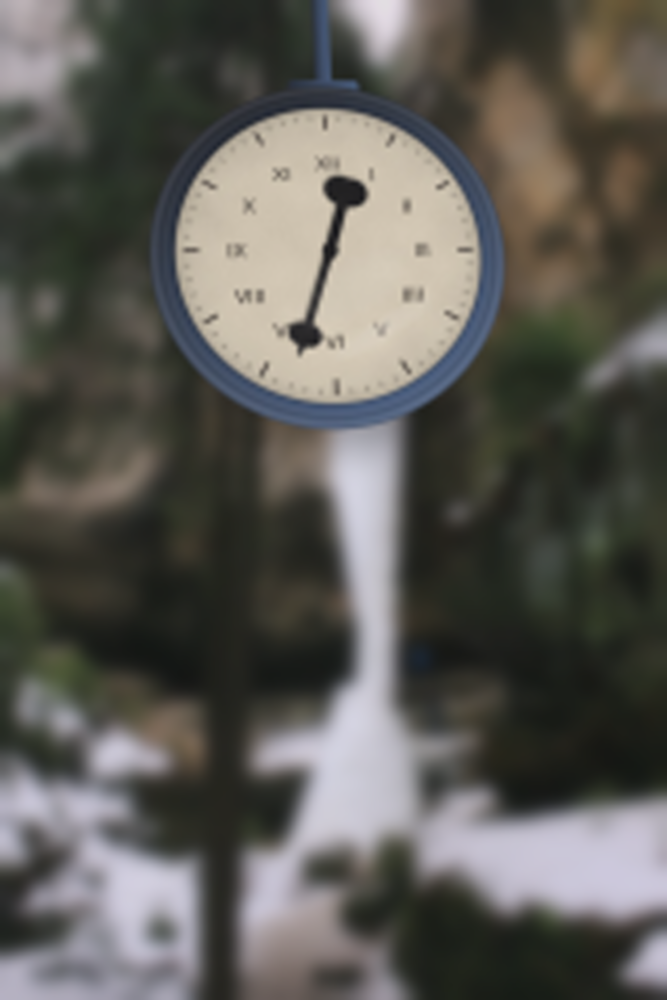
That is 12:33
